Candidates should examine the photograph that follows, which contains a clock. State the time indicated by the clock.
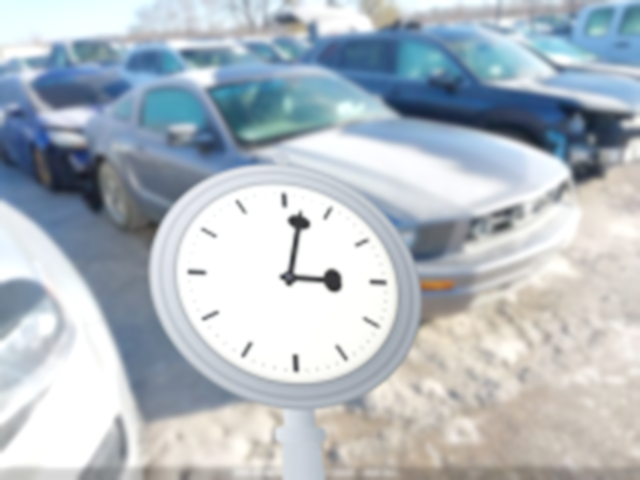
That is 3:02
